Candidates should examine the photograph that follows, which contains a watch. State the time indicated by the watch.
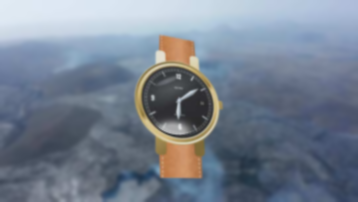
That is 6:09
